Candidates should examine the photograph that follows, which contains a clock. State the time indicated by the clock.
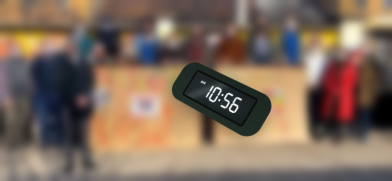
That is 10:56
